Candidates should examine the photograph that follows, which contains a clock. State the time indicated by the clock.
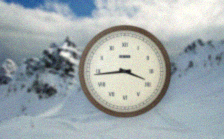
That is 3:44
